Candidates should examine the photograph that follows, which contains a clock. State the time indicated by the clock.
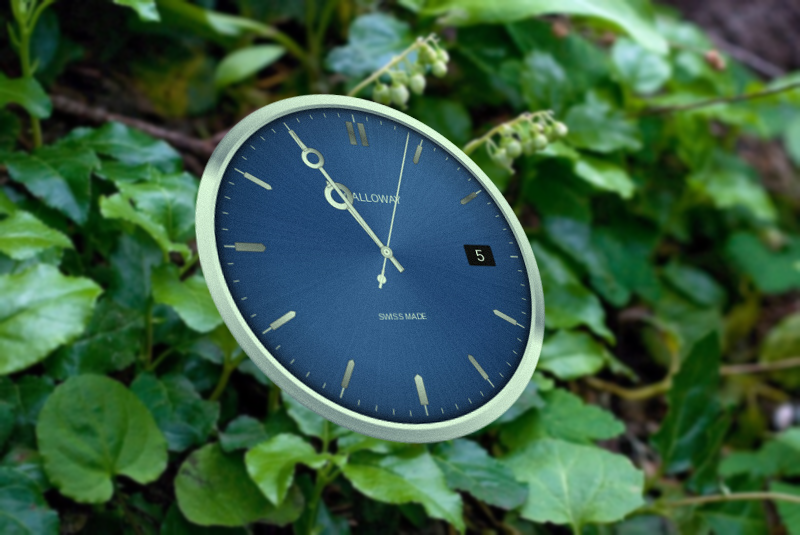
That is 10:55:04
